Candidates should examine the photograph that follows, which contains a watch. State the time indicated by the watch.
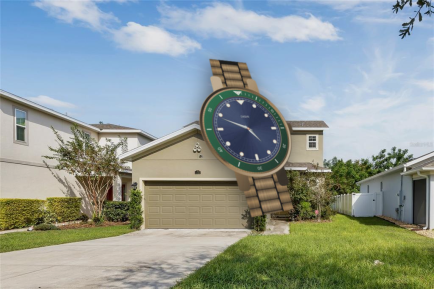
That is 4:49
